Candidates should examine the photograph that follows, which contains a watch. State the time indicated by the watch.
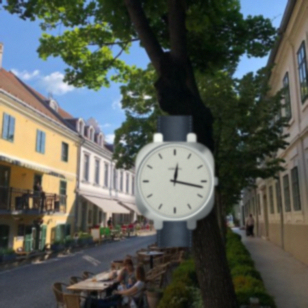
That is 12:17
